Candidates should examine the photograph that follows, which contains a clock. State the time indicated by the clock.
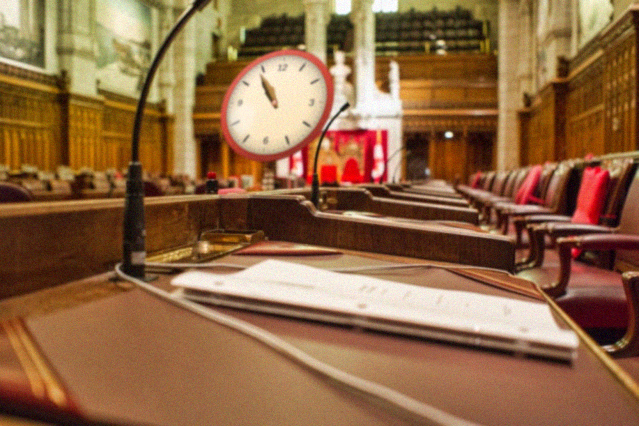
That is 10:54
